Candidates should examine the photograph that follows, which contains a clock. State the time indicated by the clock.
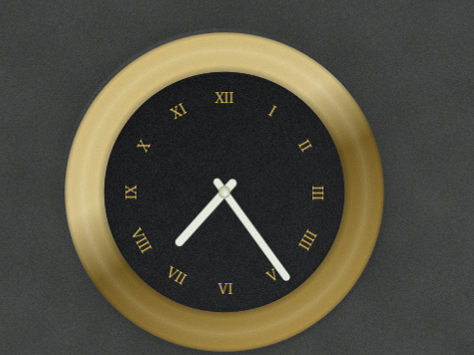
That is 7:24
